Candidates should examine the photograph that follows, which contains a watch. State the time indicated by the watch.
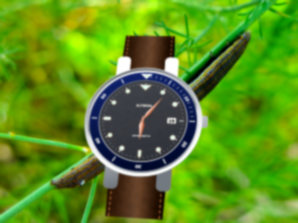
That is 6:06
